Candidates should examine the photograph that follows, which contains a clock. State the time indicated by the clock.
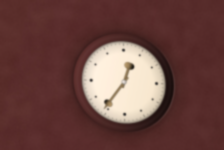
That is 12:36
